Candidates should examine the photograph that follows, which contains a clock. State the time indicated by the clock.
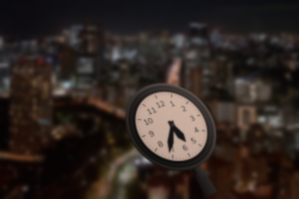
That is 5:36
